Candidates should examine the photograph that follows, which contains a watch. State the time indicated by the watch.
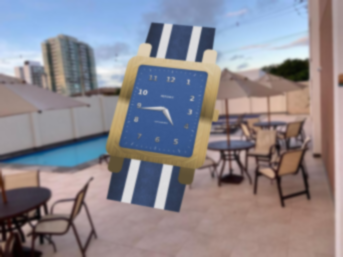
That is 4:44
